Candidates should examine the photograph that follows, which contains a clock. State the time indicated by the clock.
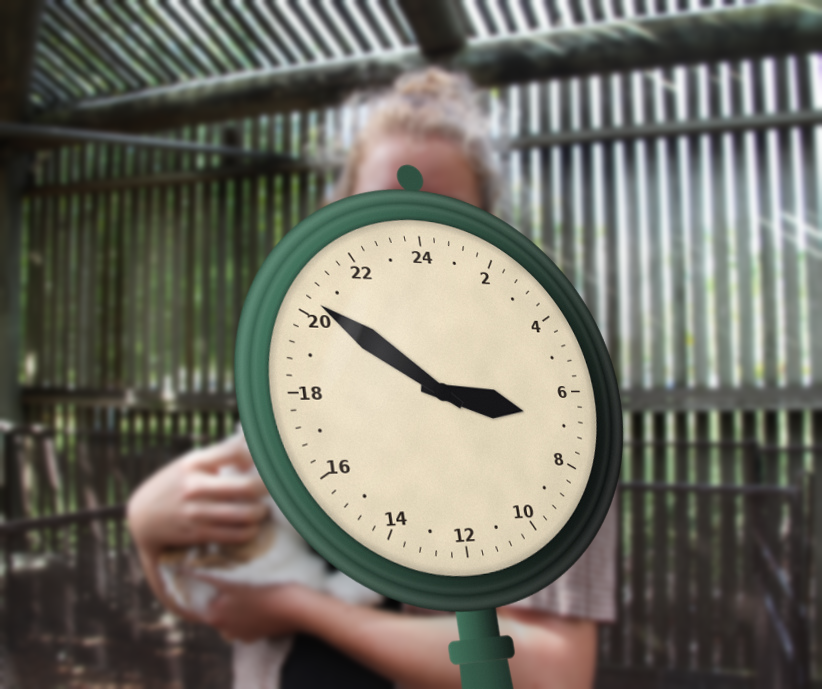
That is 6:51
